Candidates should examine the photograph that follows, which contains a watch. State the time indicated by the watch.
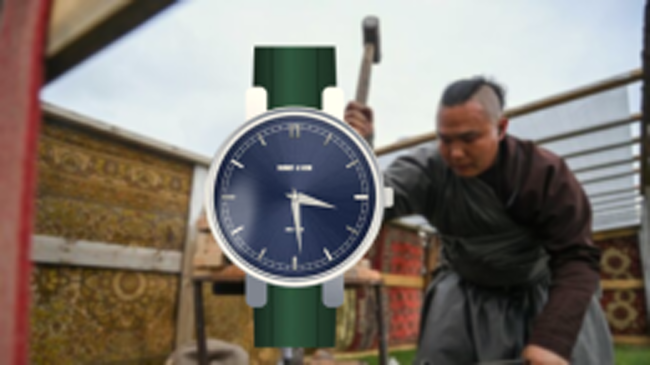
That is 3:29
